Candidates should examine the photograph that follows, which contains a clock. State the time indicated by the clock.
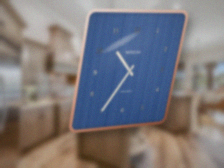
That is 10:35
